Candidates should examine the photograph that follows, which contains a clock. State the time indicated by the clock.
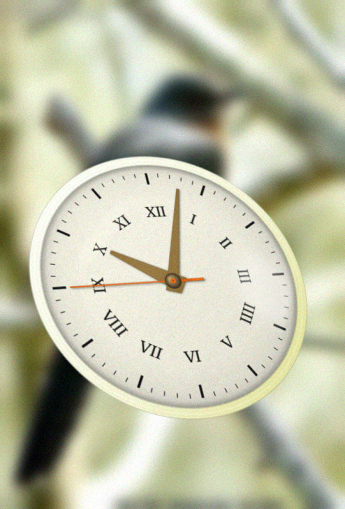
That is 10:02:45
